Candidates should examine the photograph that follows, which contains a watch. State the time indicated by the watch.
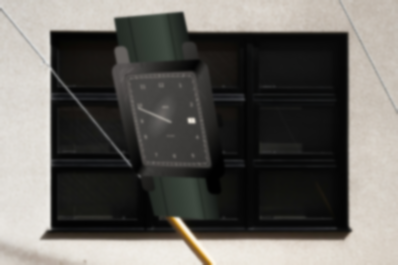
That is 9:49
